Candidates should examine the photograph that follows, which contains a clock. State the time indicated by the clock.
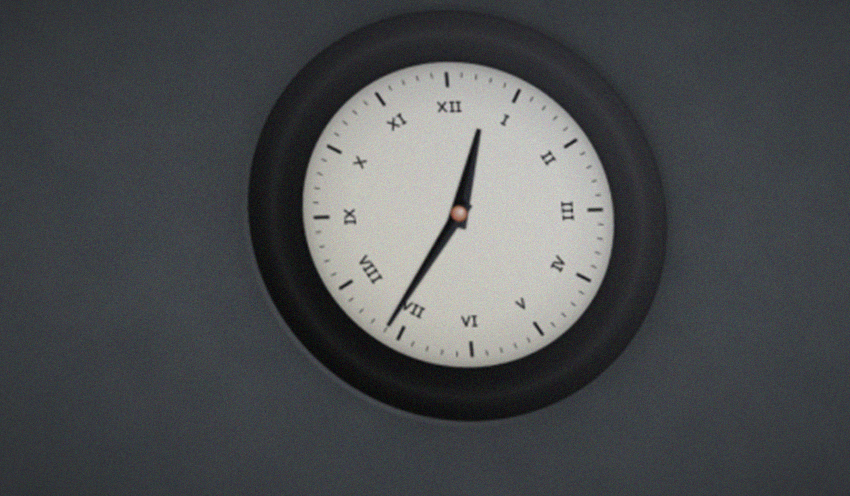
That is 12:36
